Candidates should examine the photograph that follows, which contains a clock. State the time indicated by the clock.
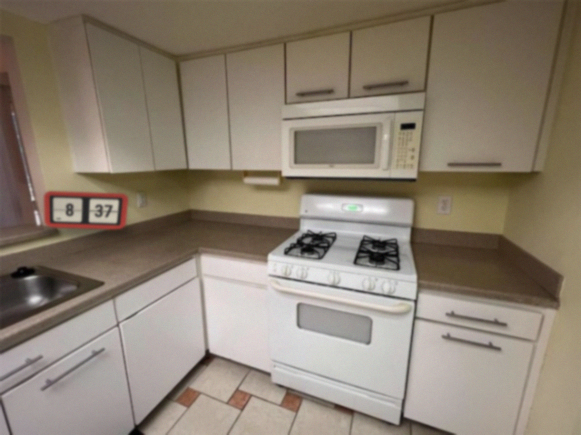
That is 8:37
